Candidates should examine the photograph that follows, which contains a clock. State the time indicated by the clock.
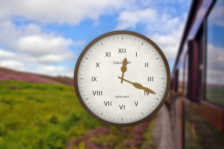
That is 12:19
